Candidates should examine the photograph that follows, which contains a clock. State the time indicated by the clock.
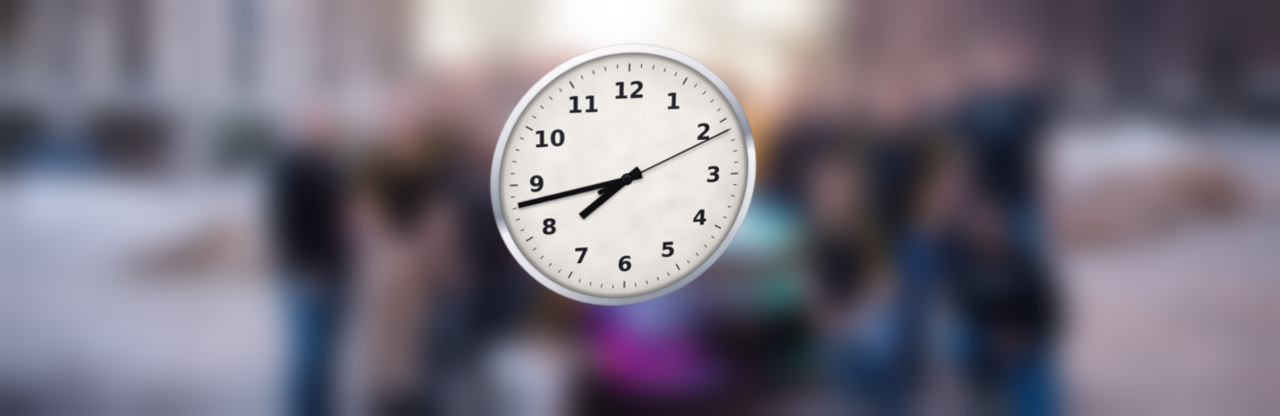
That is 7:43:11
